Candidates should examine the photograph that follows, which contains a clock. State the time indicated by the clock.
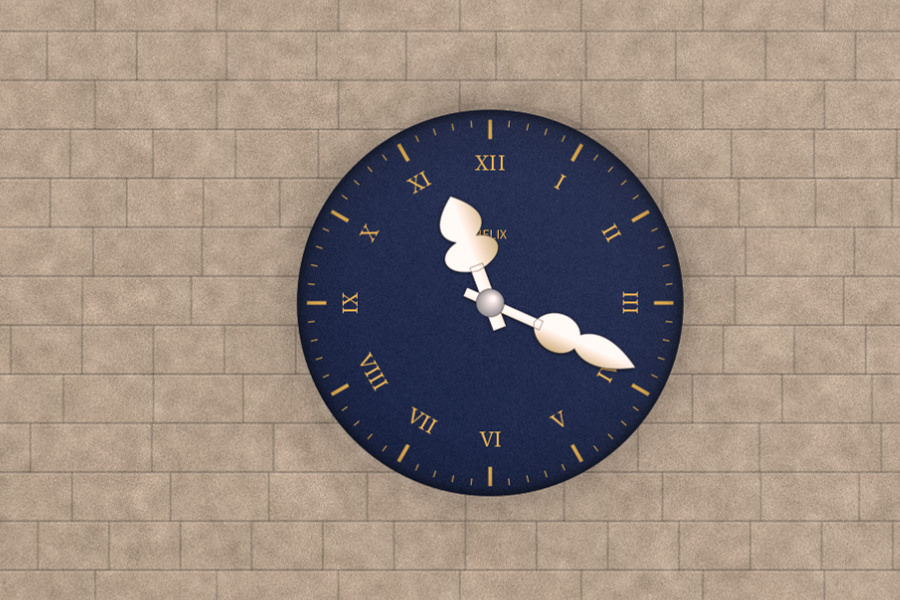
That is 11:19
